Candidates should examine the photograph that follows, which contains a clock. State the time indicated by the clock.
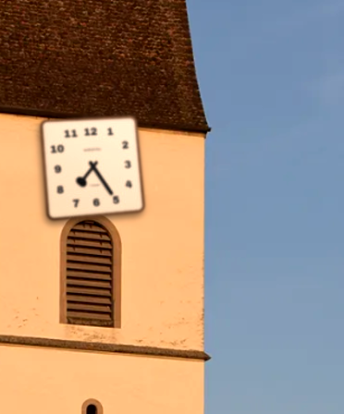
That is 7:25
